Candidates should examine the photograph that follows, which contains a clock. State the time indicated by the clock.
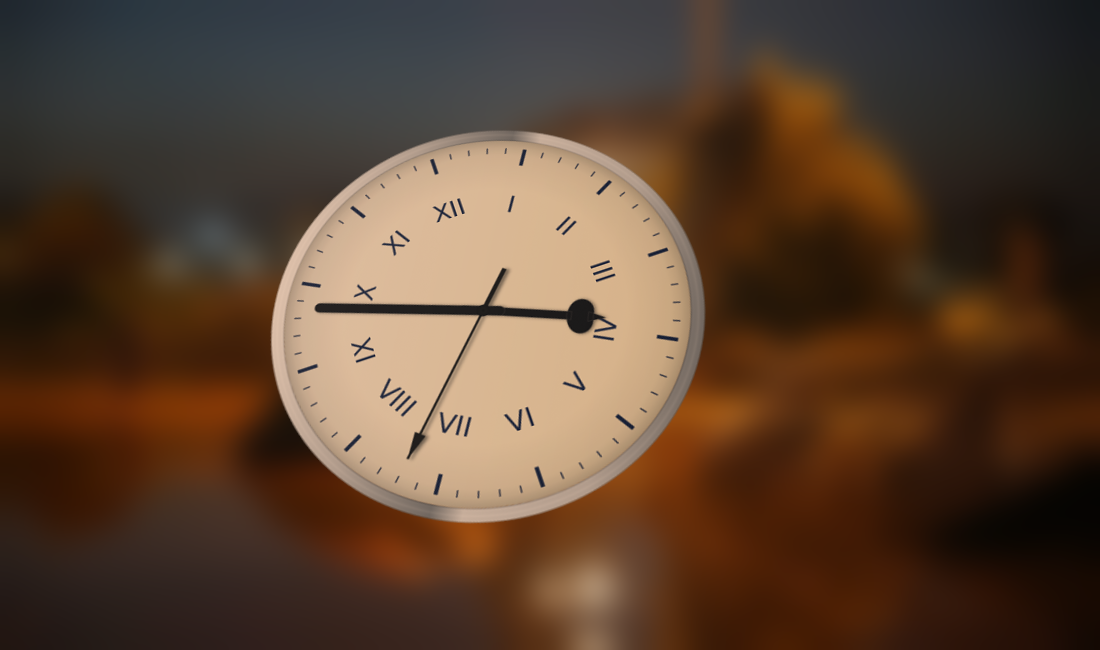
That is 3:48:37
